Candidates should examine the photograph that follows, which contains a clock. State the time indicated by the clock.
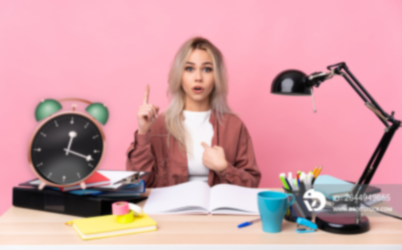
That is 12:18
